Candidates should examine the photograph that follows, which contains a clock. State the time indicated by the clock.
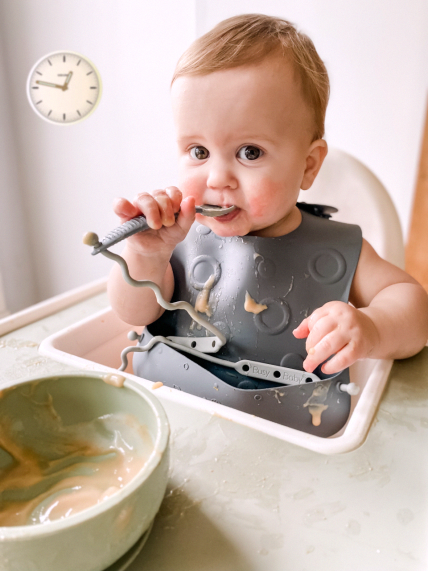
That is 12:47
